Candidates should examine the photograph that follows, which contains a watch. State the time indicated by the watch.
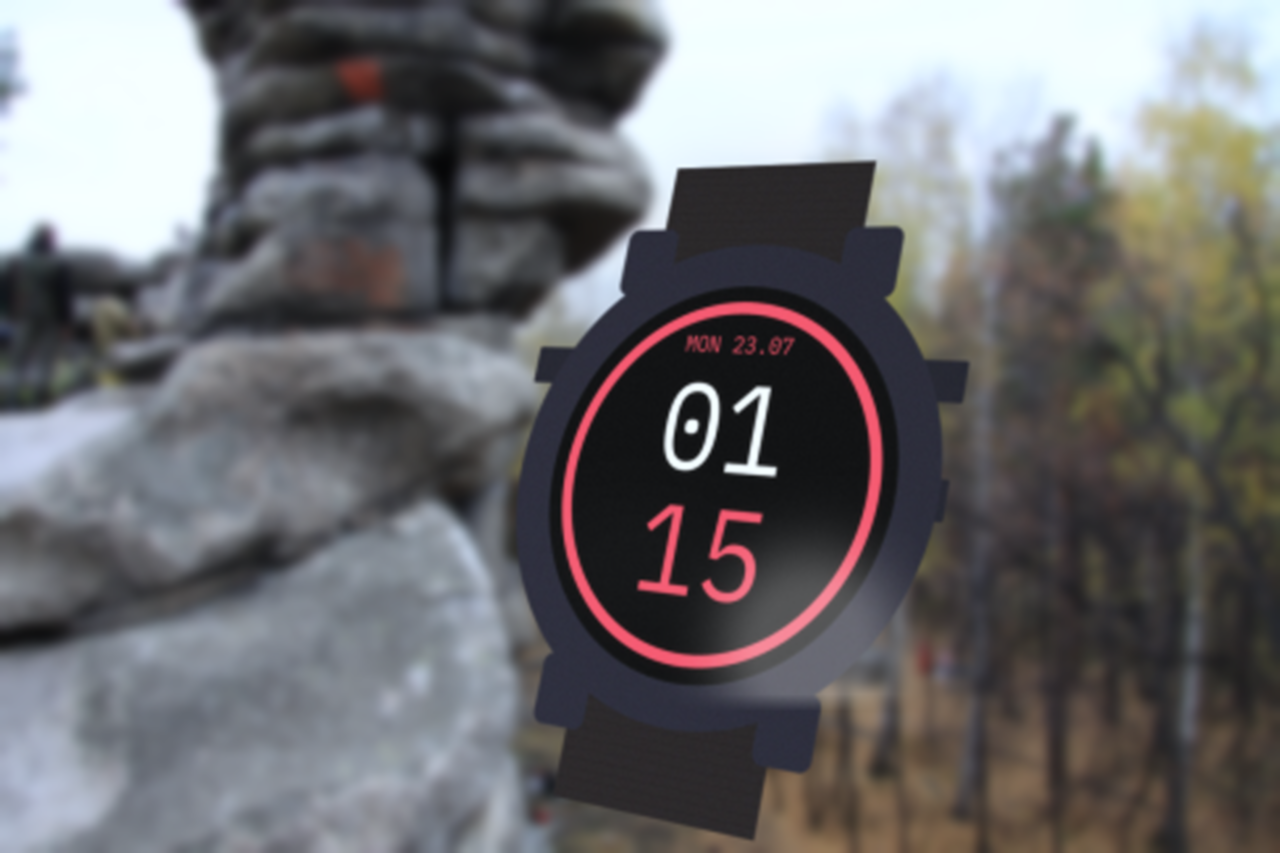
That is 1:15
